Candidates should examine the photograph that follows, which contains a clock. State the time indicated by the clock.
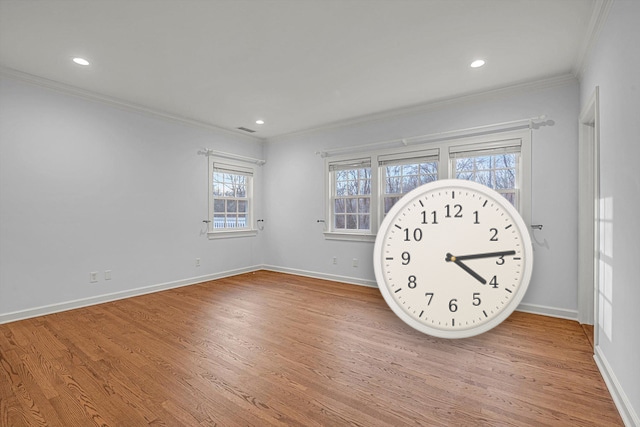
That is 4:14
